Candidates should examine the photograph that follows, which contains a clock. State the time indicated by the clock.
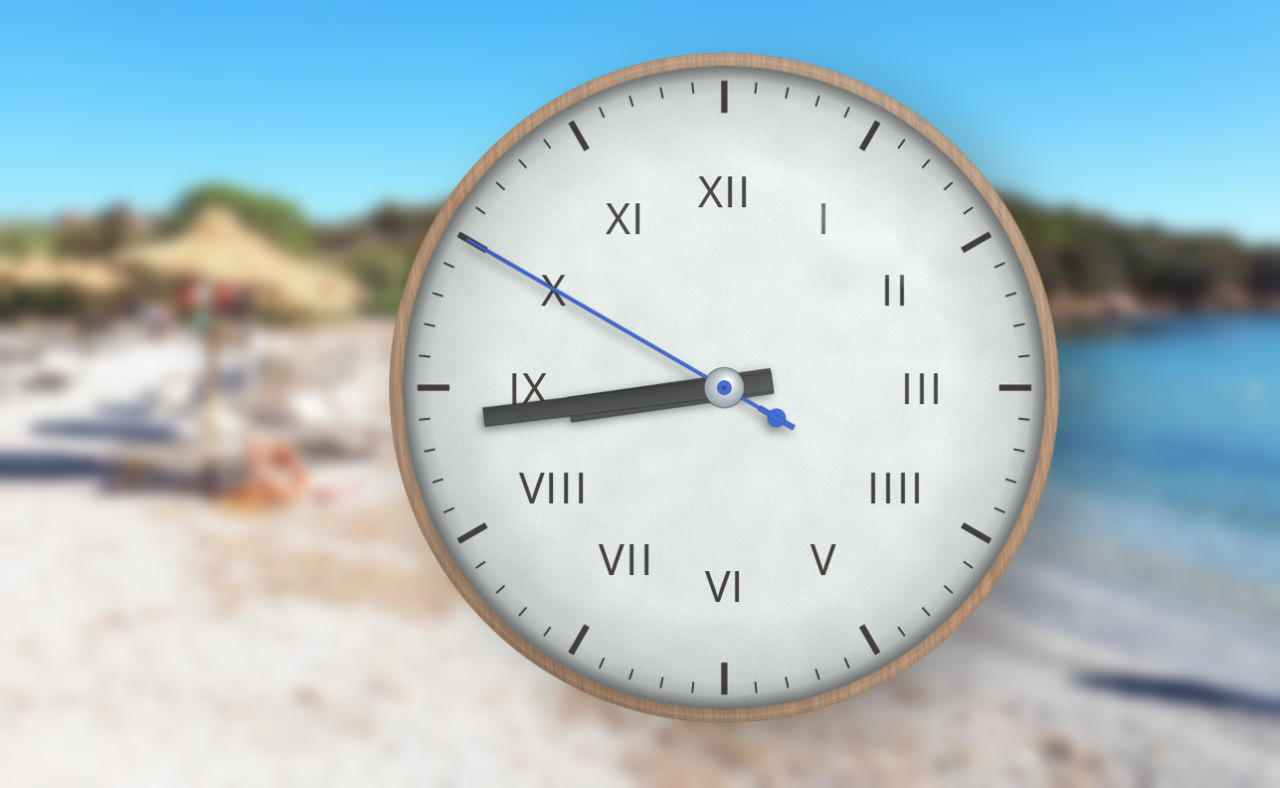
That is 8:43:50
